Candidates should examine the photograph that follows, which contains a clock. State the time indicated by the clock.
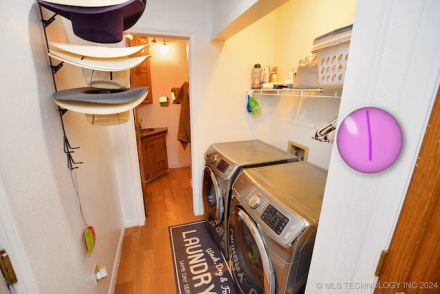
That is 5:59
